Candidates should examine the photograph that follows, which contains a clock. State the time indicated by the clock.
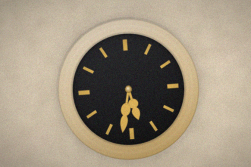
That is 5:32
